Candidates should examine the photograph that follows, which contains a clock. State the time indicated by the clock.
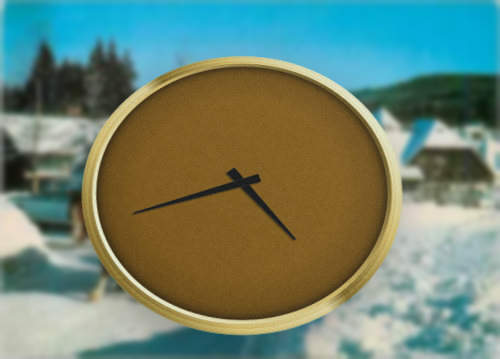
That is 4:42
